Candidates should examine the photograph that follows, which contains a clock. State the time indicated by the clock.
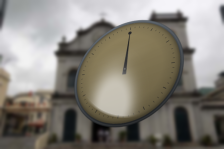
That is 12:00
